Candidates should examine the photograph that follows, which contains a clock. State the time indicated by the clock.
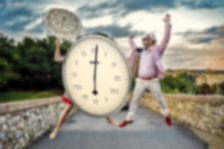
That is 6:01
